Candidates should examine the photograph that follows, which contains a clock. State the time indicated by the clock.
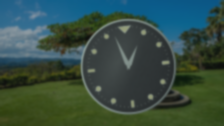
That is 12:57
